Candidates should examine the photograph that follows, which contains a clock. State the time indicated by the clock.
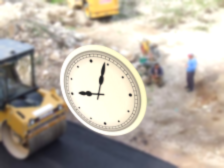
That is 9:04
